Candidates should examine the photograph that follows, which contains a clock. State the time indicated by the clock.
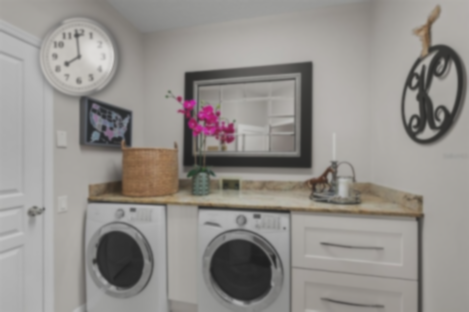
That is 7:59
